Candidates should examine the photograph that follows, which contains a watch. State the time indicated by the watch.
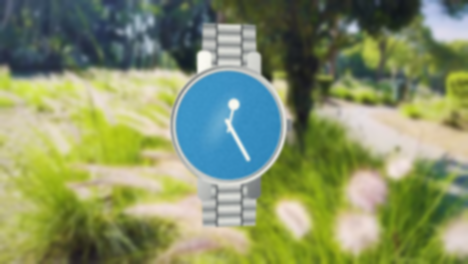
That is 12:25
